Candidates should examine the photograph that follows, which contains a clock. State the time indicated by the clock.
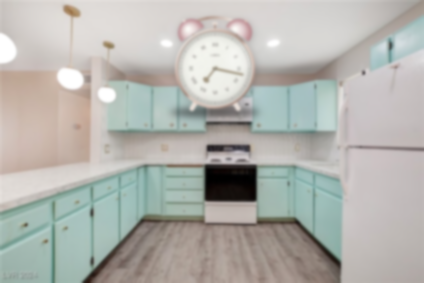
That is 7:17
